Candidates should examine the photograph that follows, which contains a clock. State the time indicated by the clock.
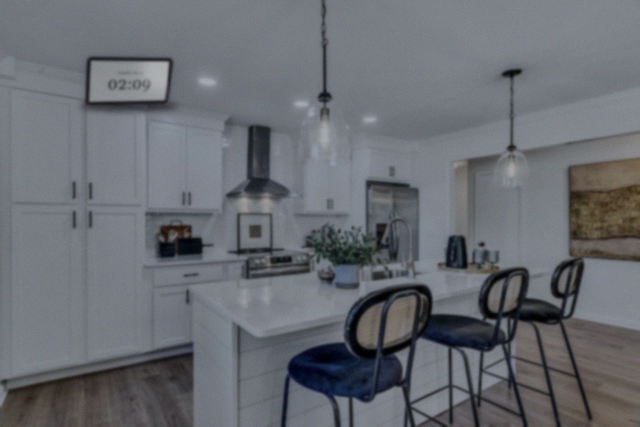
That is 2:09
